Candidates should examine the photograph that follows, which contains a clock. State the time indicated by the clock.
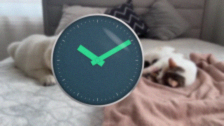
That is 10:10
